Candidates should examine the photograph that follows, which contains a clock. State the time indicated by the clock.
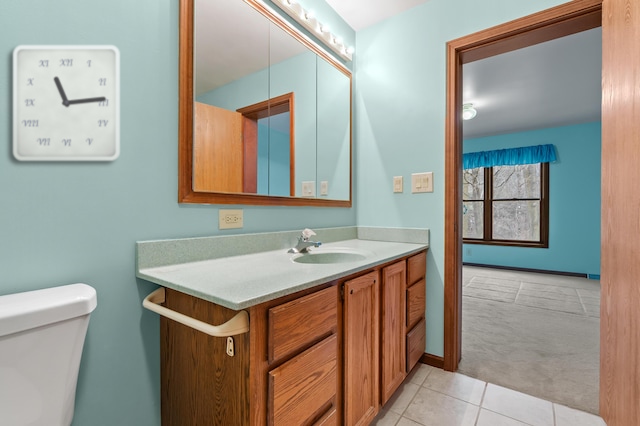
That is 11:14
